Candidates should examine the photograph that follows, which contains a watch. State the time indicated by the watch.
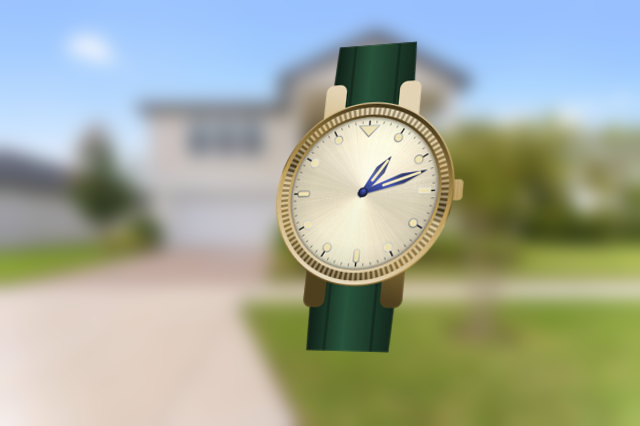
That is 1:12
